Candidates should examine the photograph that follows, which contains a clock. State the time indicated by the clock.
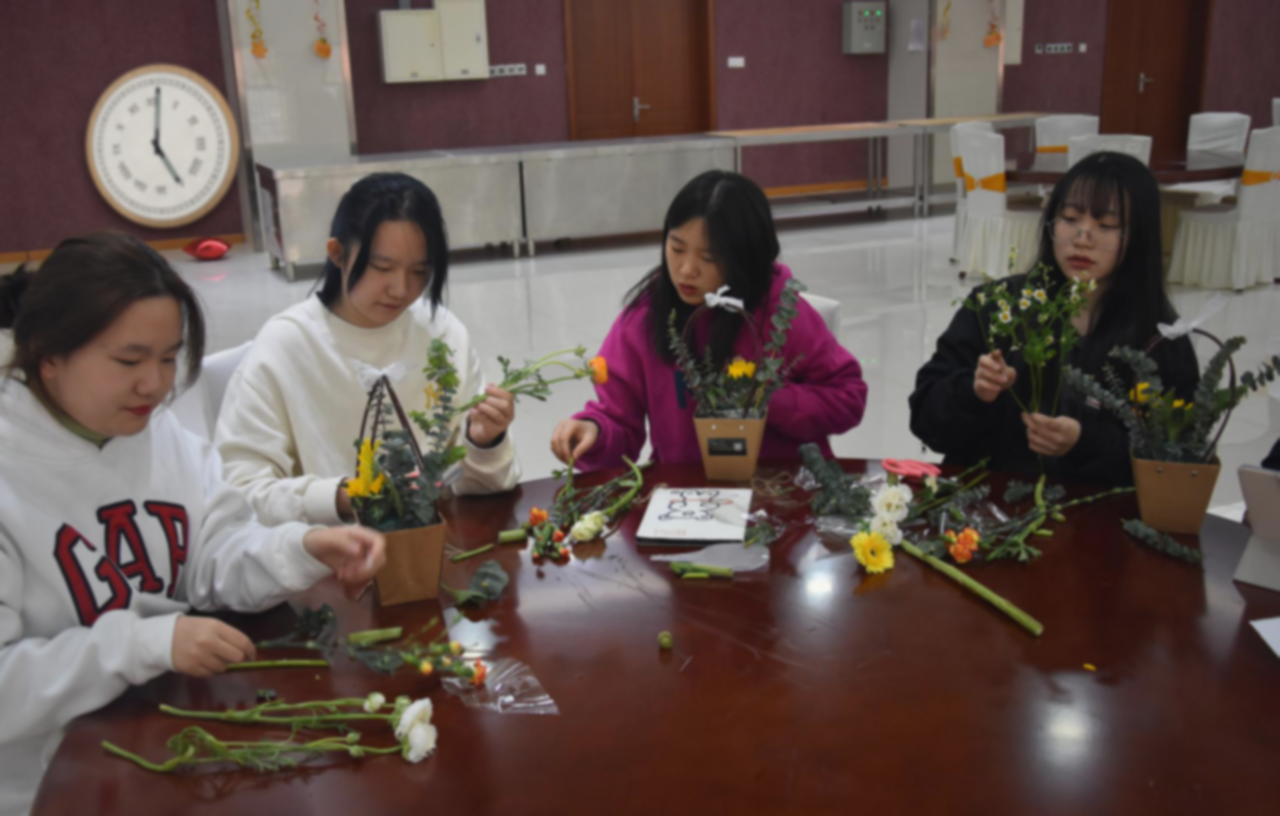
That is 5:01
